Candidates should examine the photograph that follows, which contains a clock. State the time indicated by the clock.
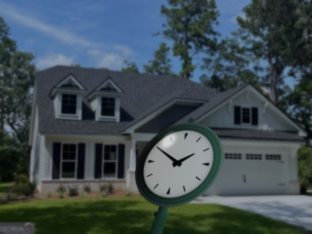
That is 1:50
